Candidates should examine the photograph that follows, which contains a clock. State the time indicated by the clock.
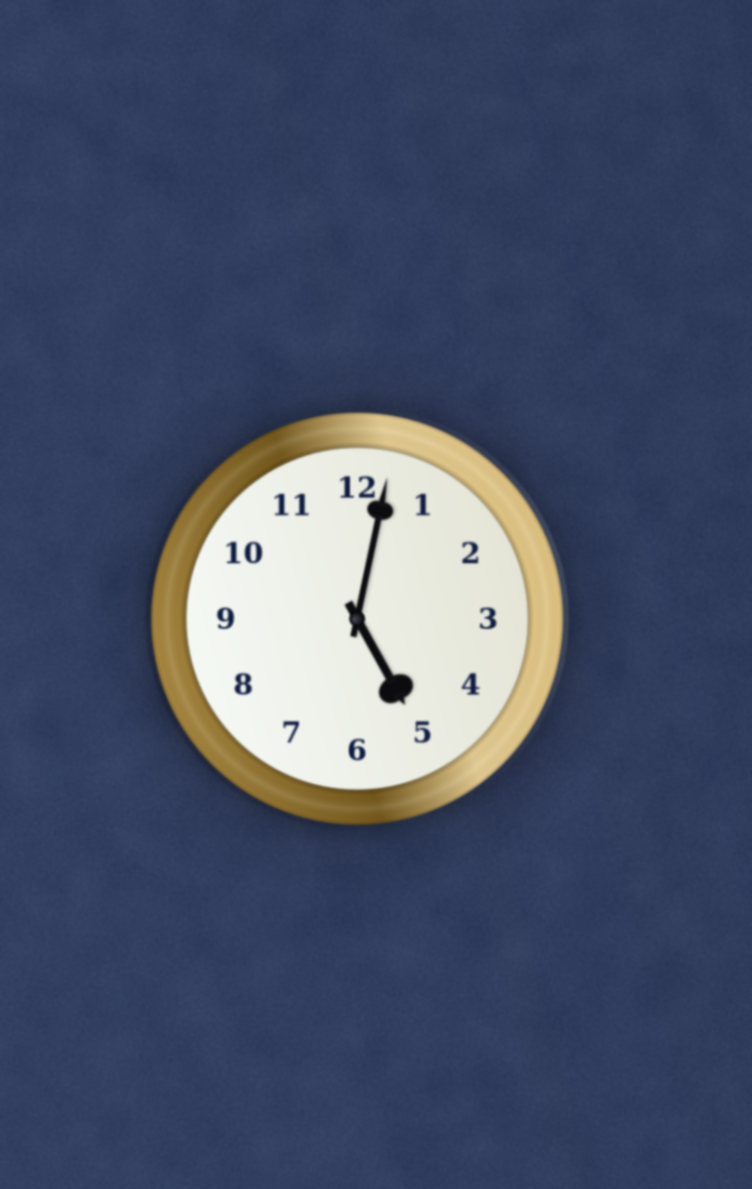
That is 5:02
